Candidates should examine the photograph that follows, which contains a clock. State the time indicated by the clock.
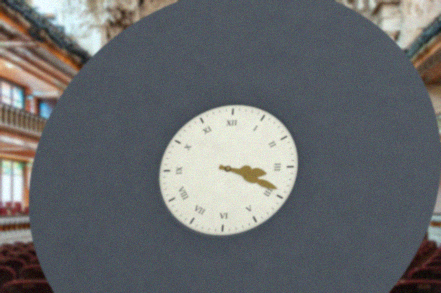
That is 3:19
